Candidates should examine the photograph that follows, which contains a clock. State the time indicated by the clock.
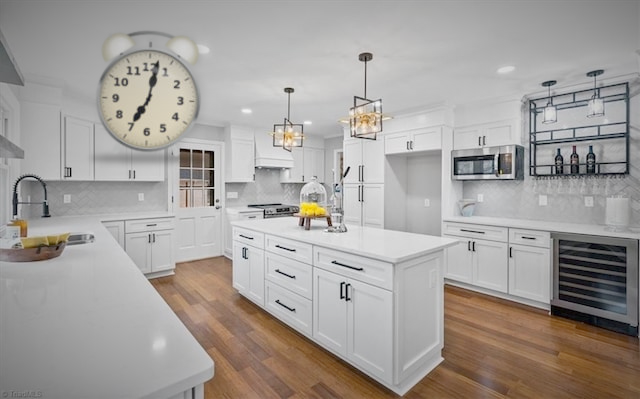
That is 7:02
